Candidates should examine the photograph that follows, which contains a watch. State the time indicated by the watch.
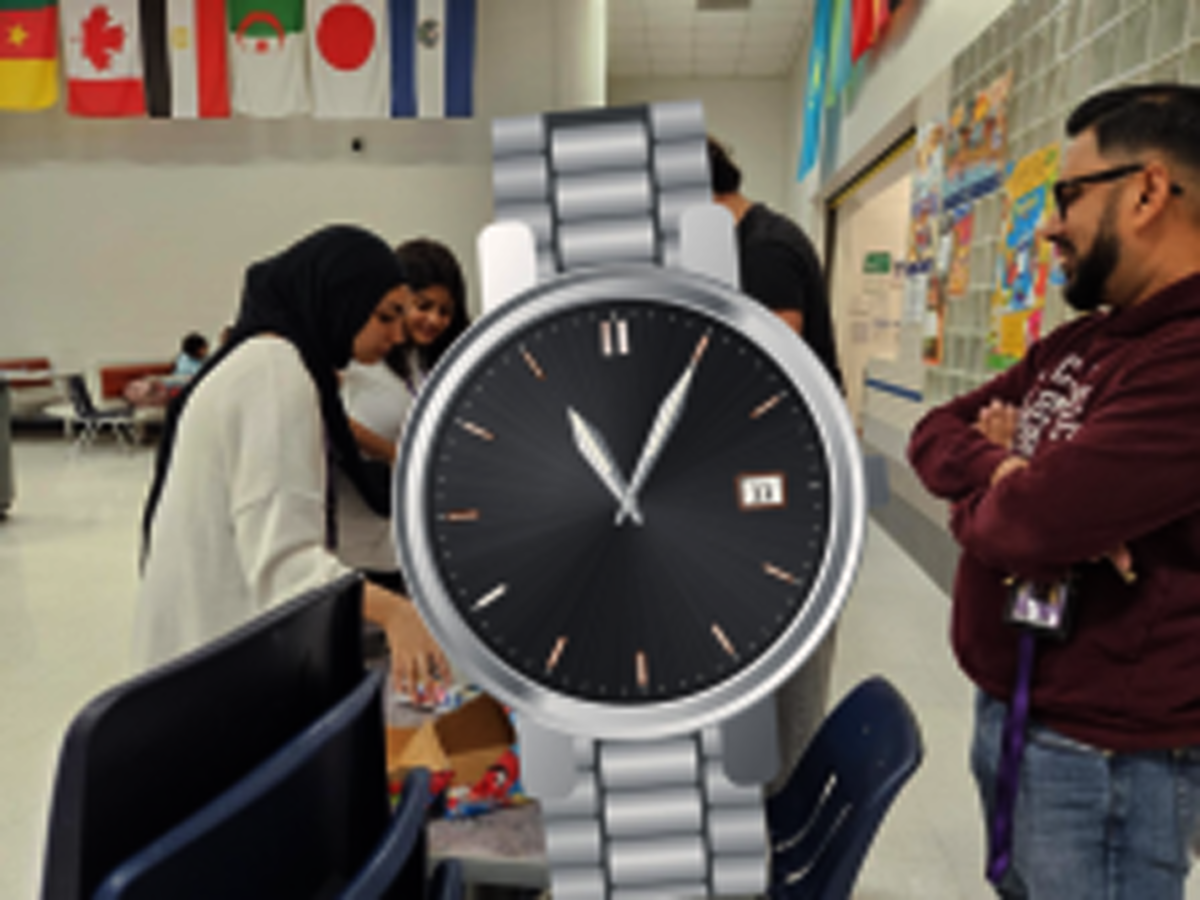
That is 11:05
